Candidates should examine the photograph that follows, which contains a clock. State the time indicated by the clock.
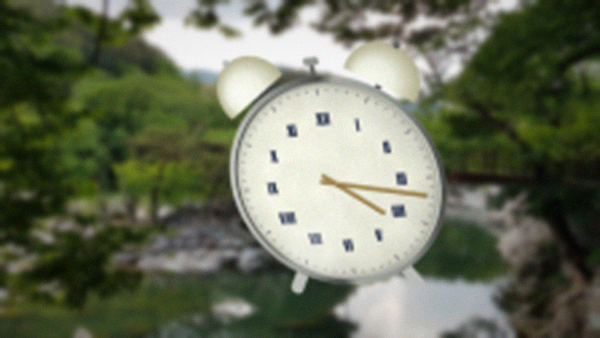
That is 4:17
